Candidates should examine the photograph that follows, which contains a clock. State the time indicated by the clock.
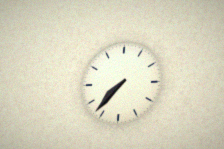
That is 7:37
